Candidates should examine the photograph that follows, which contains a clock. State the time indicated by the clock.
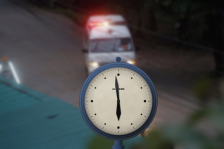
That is 5:59
